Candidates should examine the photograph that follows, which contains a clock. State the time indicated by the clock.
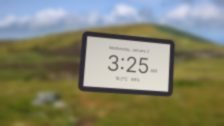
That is 3:25
